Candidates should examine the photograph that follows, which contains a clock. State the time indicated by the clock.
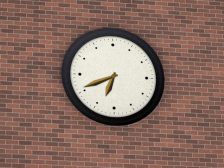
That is 6:41
